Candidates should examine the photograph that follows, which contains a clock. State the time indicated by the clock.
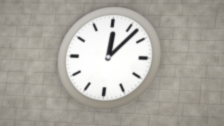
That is 12:07
